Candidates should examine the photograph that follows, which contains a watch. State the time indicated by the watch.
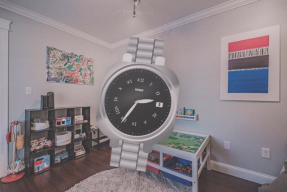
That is 2:35
